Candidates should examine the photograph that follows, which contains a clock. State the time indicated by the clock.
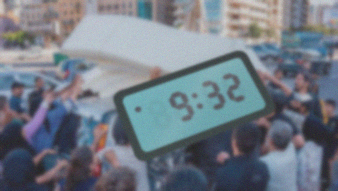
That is 9:32
